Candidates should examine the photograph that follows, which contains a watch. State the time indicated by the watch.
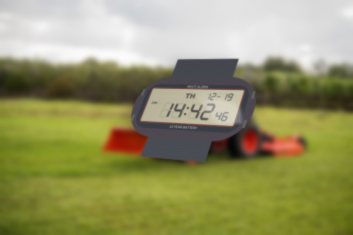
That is 14:42
